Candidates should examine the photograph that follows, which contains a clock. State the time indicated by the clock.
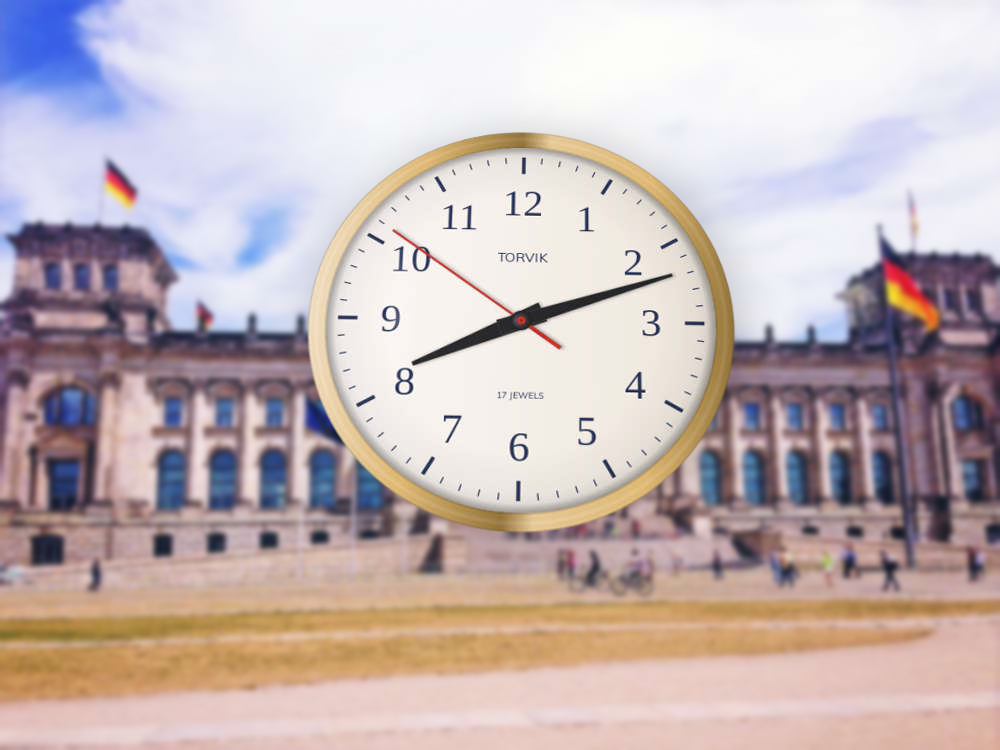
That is 8:11:51
